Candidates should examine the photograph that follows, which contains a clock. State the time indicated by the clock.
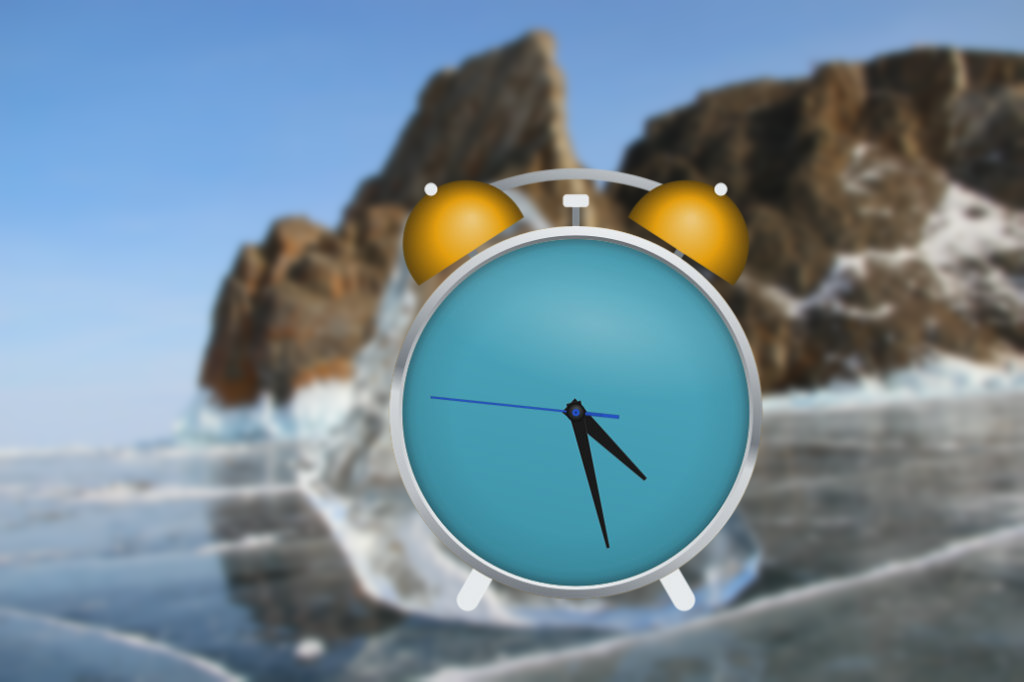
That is 4:27:46
